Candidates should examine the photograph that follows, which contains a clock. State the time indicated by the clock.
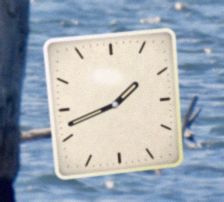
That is 1:42
